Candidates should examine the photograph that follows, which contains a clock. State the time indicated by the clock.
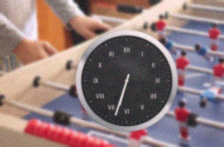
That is 6:33
